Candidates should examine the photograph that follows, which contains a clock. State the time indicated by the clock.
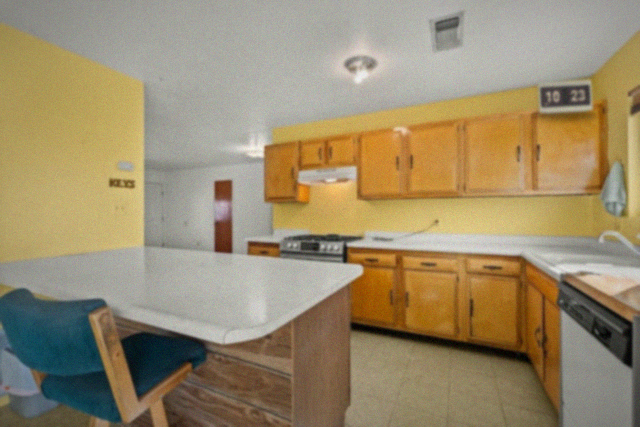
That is 10:23
